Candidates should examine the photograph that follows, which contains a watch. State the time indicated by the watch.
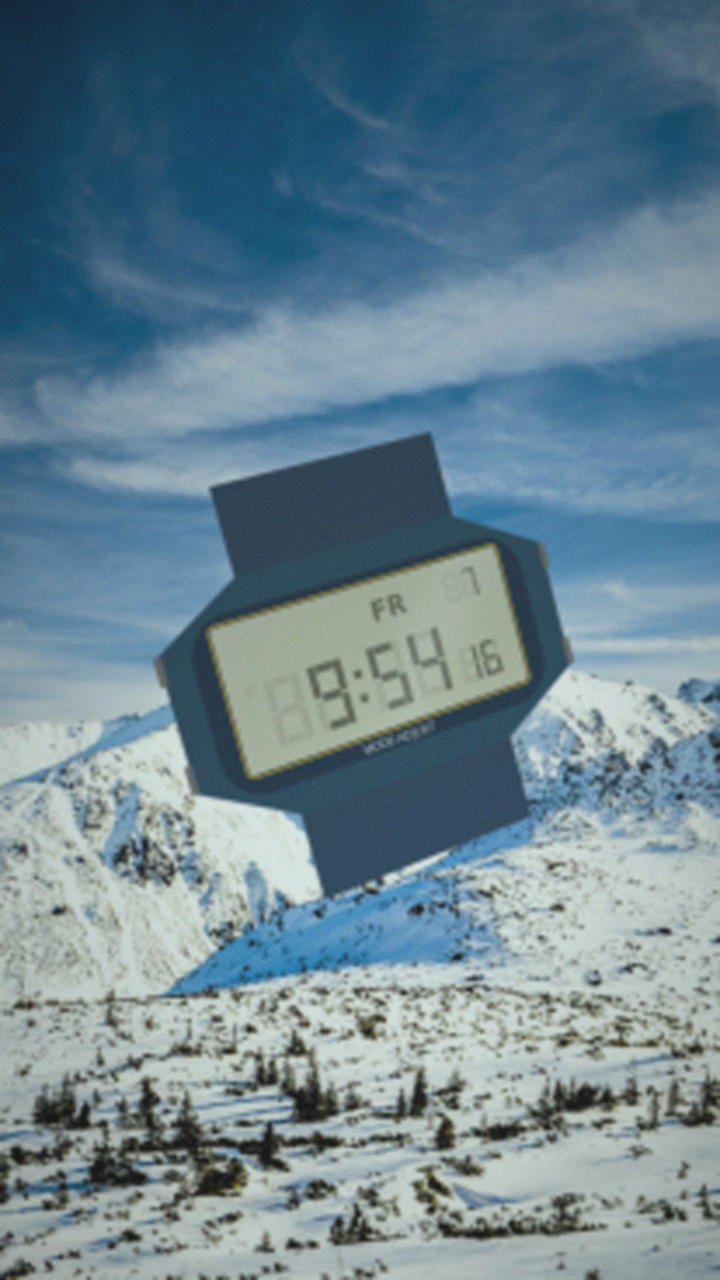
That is 9:54:16
